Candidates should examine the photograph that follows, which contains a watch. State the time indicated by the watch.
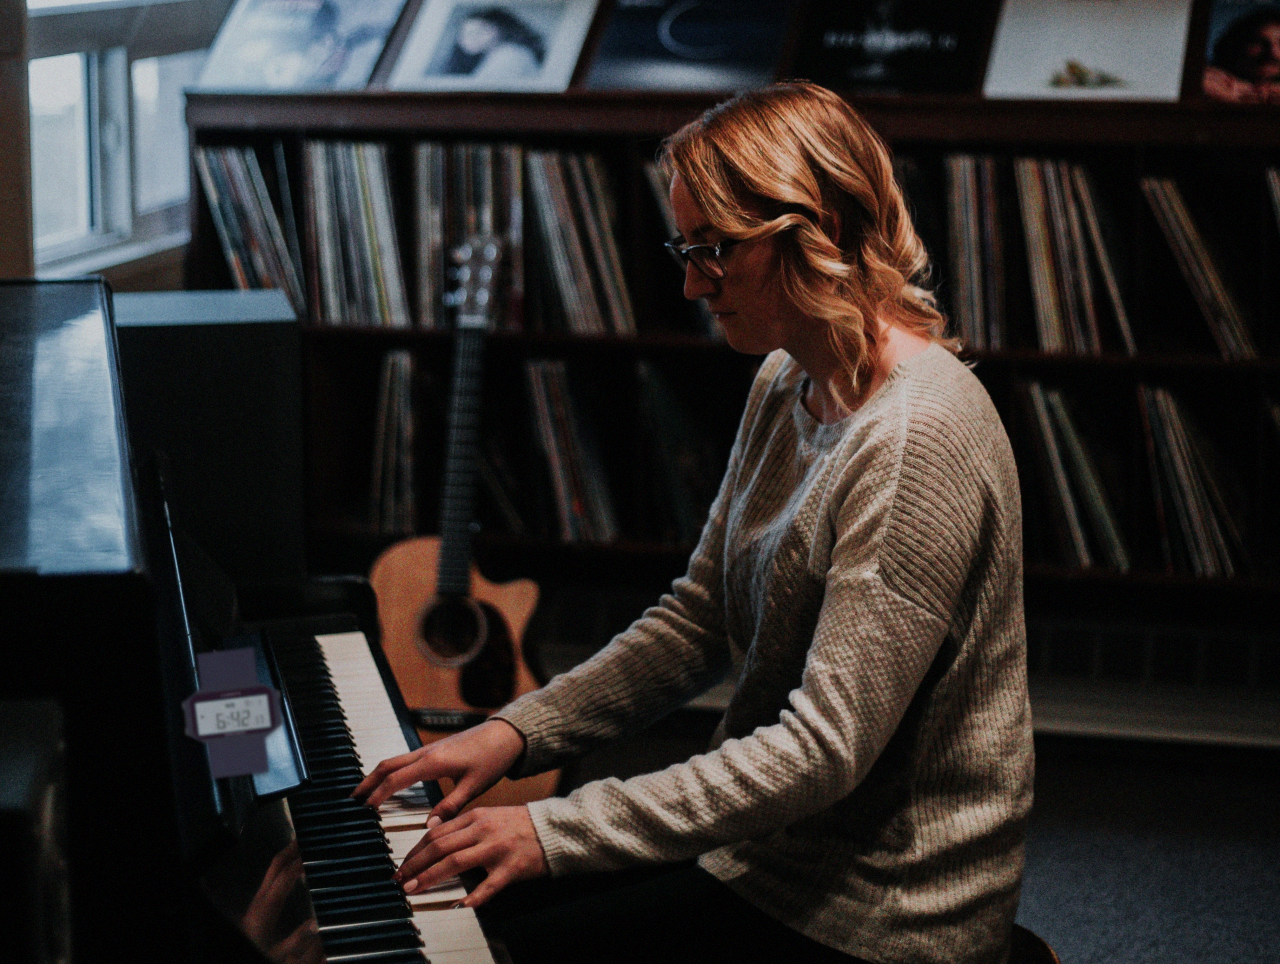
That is 6:42
